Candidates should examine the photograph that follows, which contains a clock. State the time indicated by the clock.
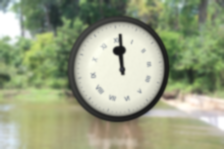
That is 12:01
